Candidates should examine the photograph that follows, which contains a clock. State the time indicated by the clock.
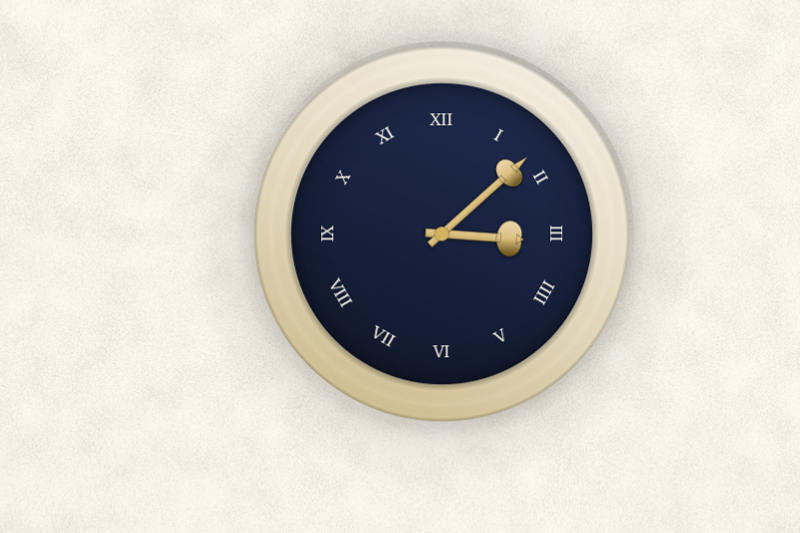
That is 3:08
